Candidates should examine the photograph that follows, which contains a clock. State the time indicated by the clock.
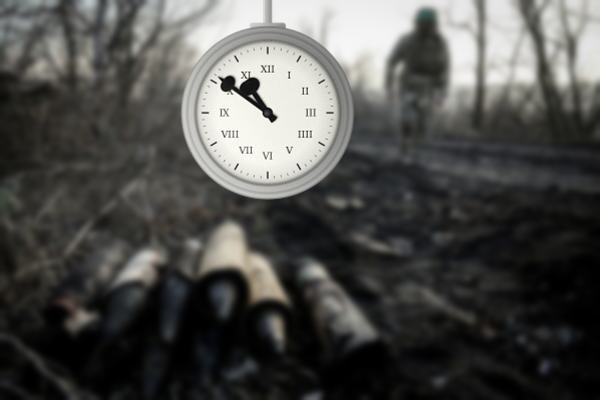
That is 10:51
